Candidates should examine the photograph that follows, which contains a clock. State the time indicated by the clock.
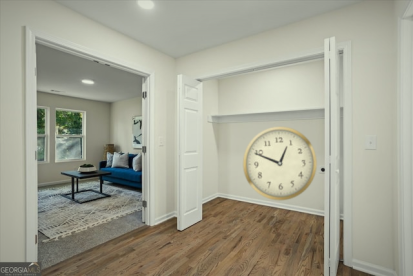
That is 12:49
